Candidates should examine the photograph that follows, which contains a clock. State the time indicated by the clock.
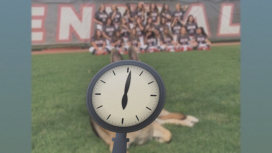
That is 6:01
